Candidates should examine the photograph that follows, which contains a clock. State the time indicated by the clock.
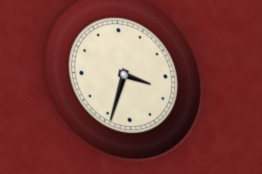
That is 3:34
